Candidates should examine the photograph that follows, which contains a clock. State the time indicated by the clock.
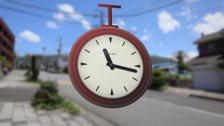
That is 11:17
